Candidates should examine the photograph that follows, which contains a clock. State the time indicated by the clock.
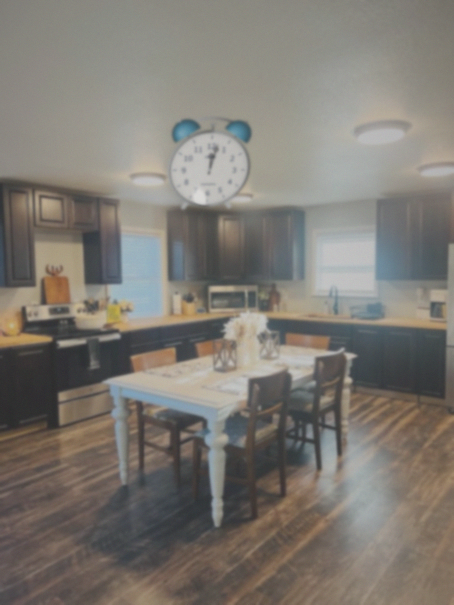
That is 12:02
